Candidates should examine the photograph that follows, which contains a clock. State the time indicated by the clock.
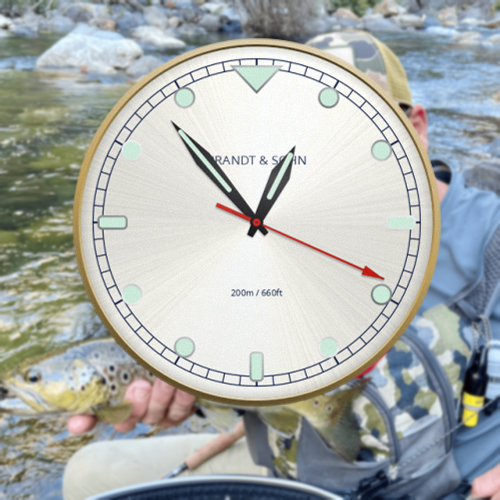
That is 12:53:19
